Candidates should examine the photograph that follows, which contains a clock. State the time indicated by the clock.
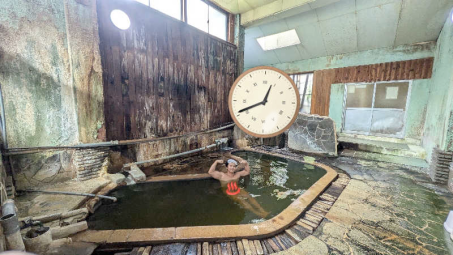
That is 12:41
